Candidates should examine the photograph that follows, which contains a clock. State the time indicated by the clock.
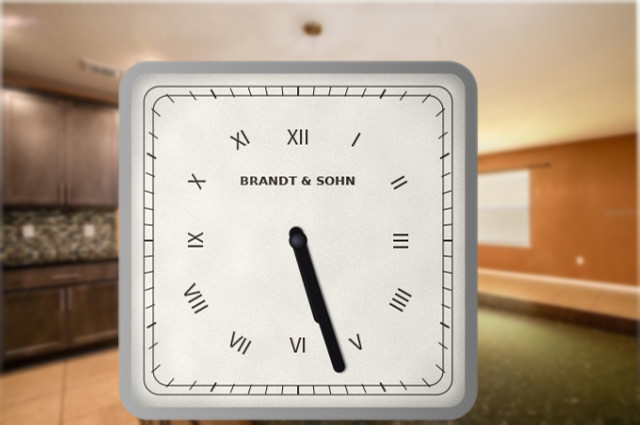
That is 5:27
